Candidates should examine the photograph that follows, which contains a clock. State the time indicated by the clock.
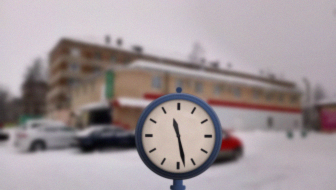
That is 11:28
